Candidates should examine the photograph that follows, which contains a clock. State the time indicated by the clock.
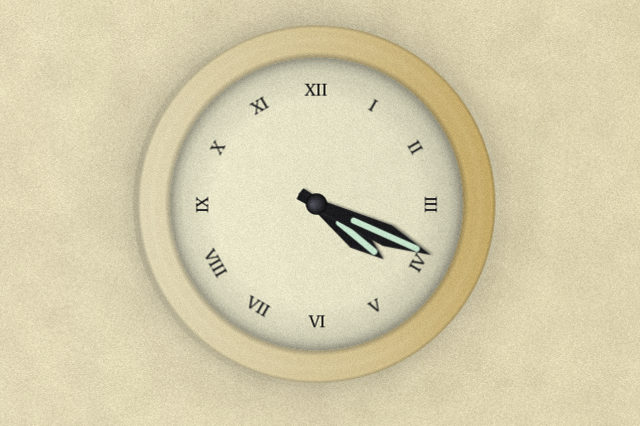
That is 4:19
